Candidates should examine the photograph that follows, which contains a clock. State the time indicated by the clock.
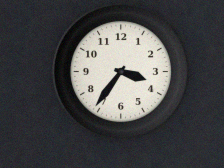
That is 3:36
